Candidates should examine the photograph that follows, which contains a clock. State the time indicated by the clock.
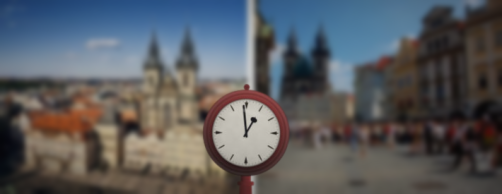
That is 12:59
